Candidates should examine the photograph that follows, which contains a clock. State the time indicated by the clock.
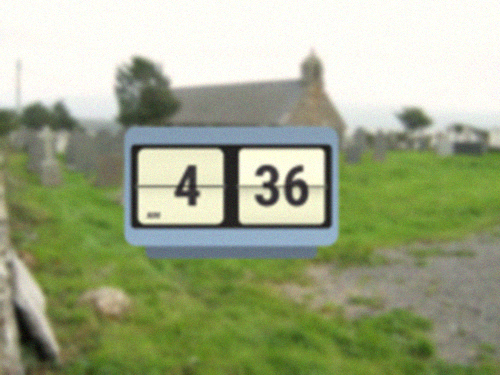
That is 4:36
